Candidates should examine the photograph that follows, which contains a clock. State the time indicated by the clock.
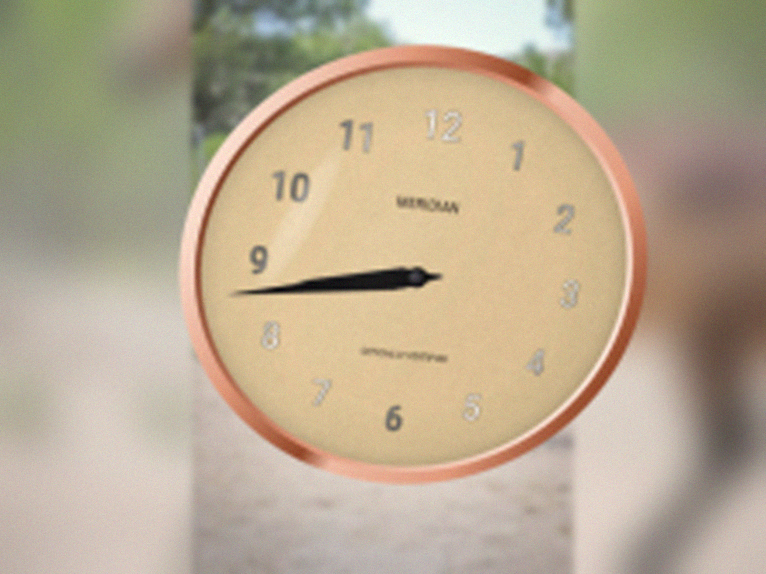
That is 8:43
